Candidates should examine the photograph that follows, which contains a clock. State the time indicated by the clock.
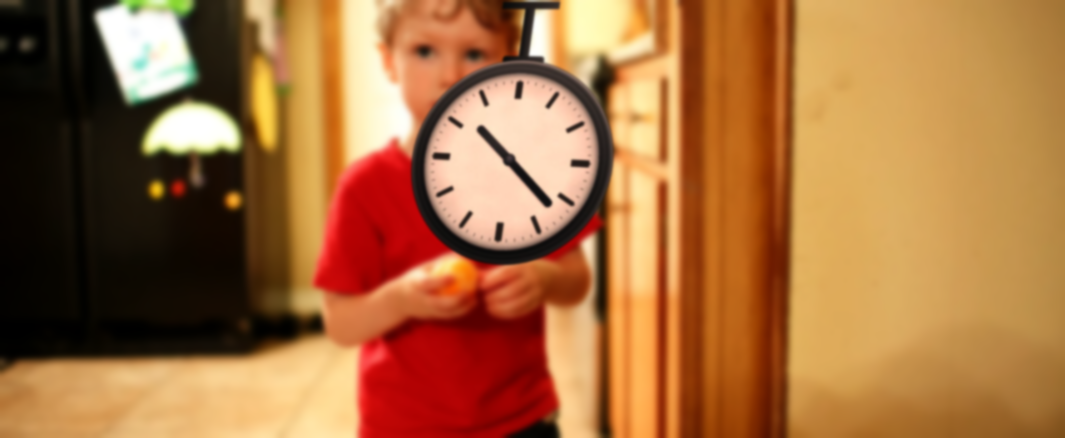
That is 10:22
